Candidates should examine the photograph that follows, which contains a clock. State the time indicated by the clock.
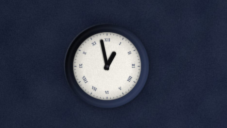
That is 12:58
